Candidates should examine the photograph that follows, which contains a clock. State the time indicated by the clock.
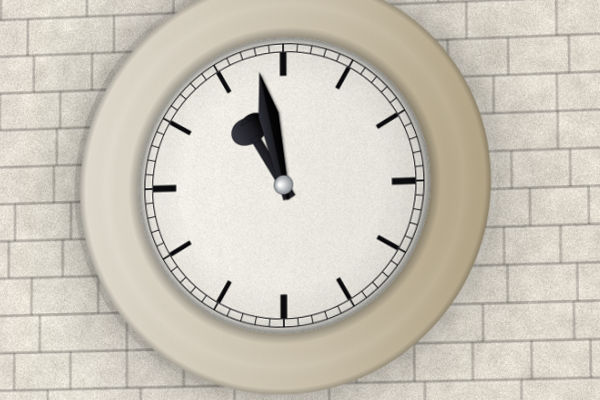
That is 10:58
